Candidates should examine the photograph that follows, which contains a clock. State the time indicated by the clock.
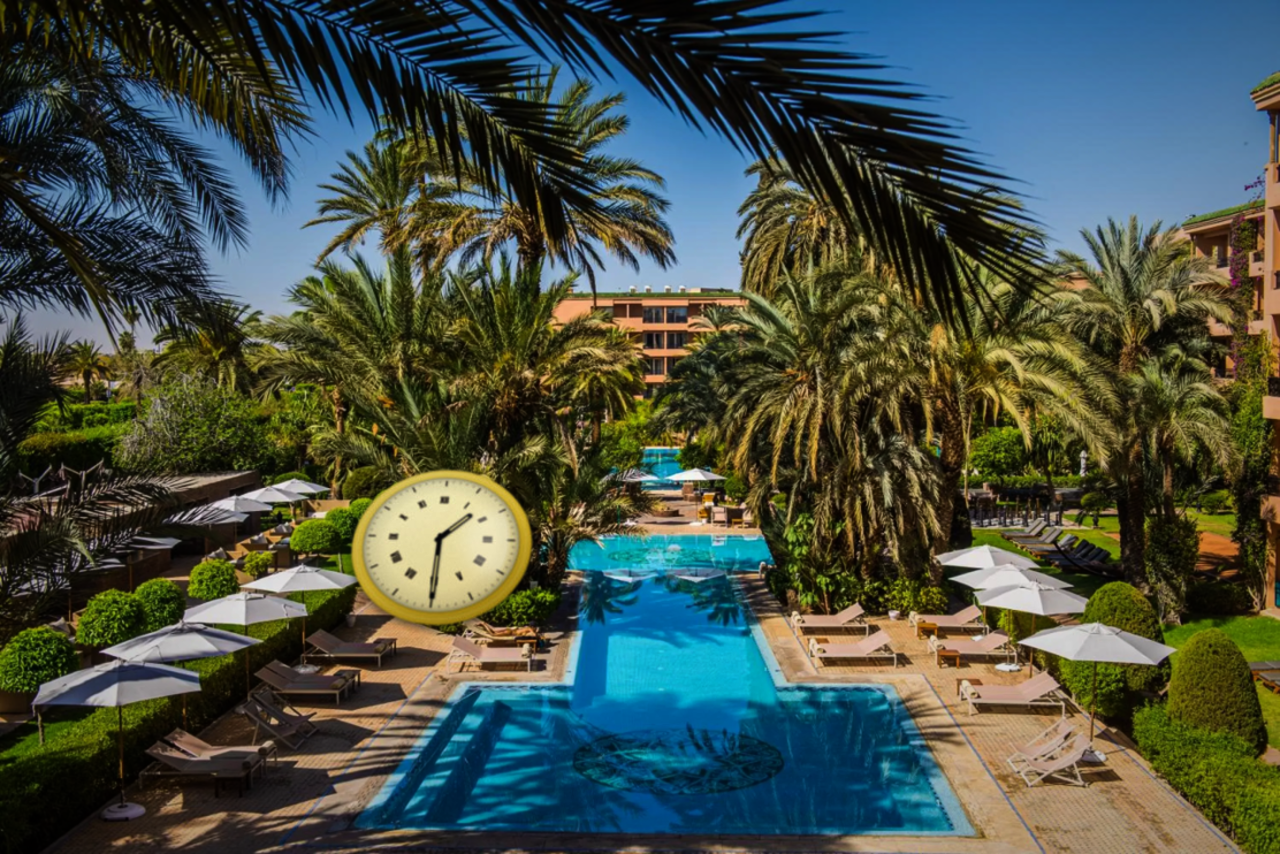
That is 1:30
